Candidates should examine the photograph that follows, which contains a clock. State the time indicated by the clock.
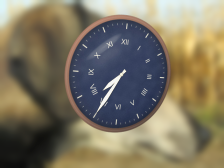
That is 7:35
